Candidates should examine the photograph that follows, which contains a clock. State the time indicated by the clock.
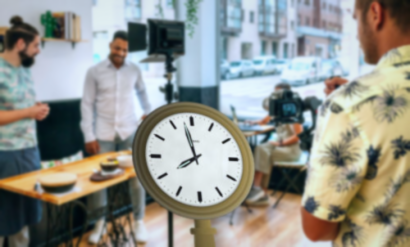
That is 7:58
